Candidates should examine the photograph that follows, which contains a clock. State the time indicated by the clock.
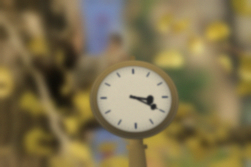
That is 3:20
